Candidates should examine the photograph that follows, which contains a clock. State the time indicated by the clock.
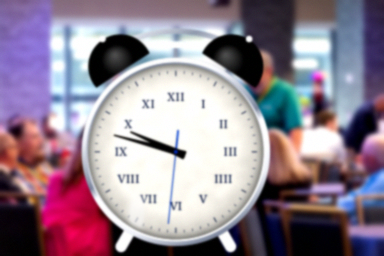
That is 9:47:31
